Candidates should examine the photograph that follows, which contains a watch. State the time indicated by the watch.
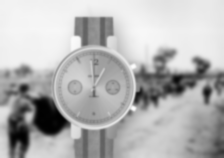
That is 12:59
